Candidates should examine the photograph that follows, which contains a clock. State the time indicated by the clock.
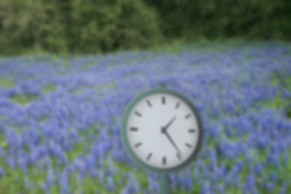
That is 1:24
